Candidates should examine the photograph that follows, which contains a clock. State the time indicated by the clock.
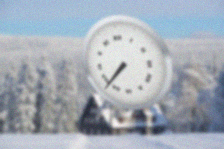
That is 7:38
